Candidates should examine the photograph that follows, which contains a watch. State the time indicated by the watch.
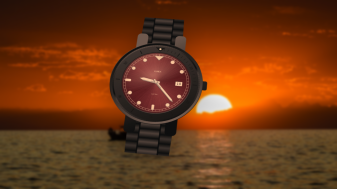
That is 9:23
